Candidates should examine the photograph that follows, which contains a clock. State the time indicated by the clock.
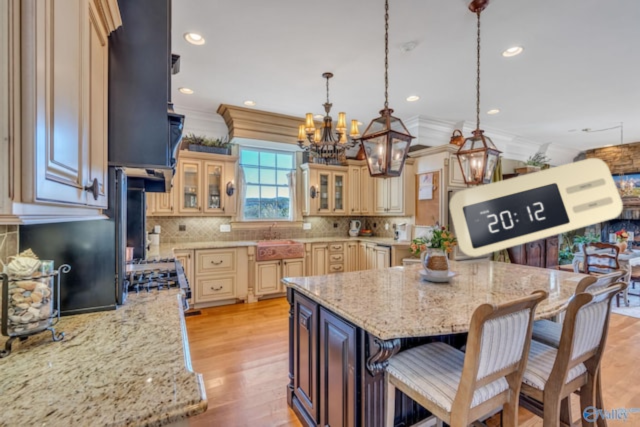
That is 20:12
